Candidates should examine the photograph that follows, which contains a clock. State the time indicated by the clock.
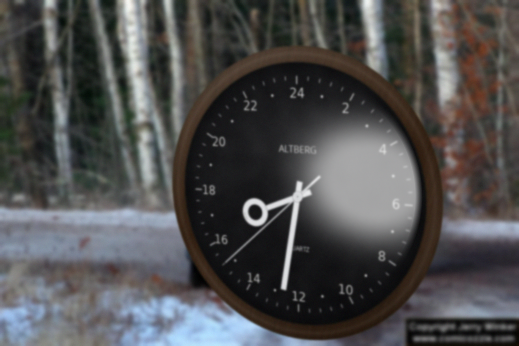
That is 16:31:38
